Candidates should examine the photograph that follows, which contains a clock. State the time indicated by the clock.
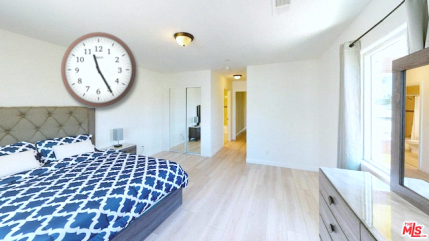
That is 11:25
